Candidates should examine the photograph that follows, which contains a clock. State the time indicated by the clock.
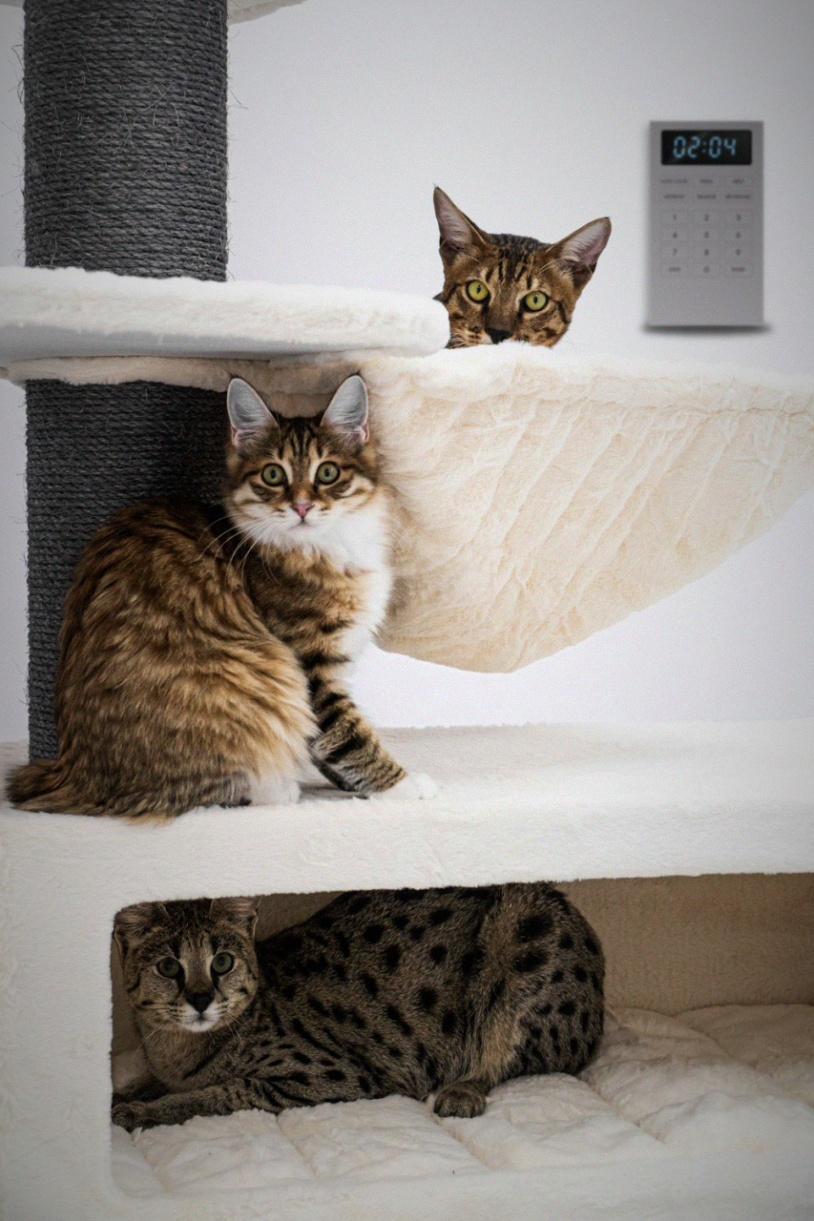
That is 2:04
